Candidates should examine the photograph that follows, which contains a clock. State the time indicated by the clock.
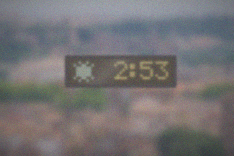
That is 2:53
